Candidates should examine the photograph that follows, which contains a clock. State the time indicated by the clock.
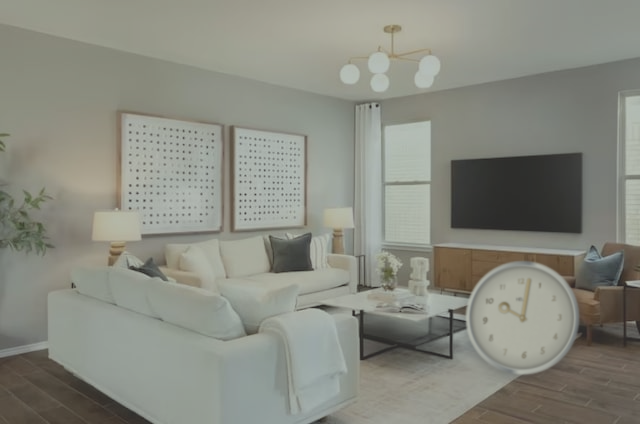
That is 10:02
